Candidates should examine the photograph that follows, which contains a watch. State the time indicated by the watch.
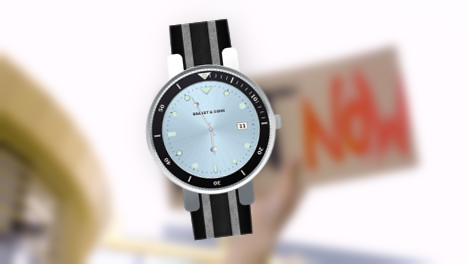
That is 5:56
